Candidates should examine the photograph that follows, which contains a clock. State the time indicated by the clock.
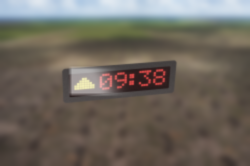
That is 9:38
